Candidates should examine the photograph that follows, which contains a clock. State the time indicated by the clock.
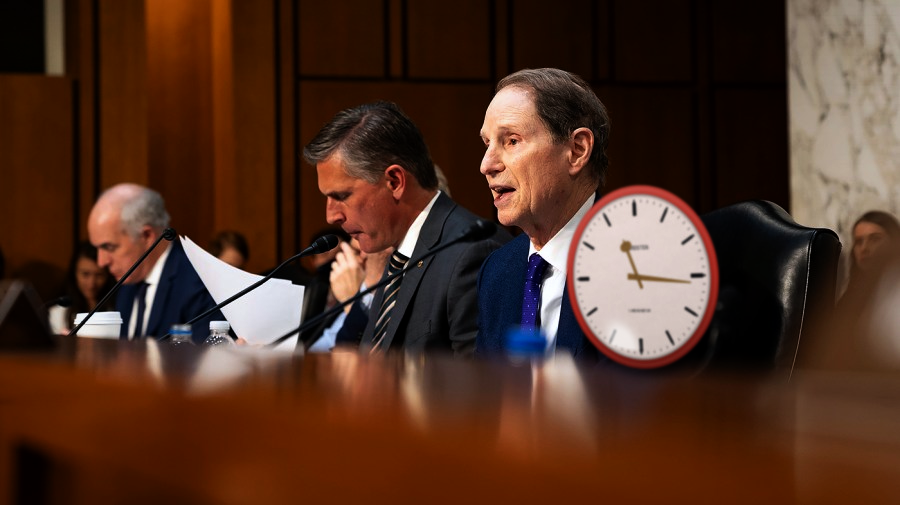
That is 11:16
